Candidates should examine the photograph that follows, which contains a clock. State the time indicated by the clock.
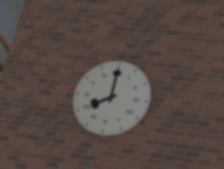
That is 8:00
